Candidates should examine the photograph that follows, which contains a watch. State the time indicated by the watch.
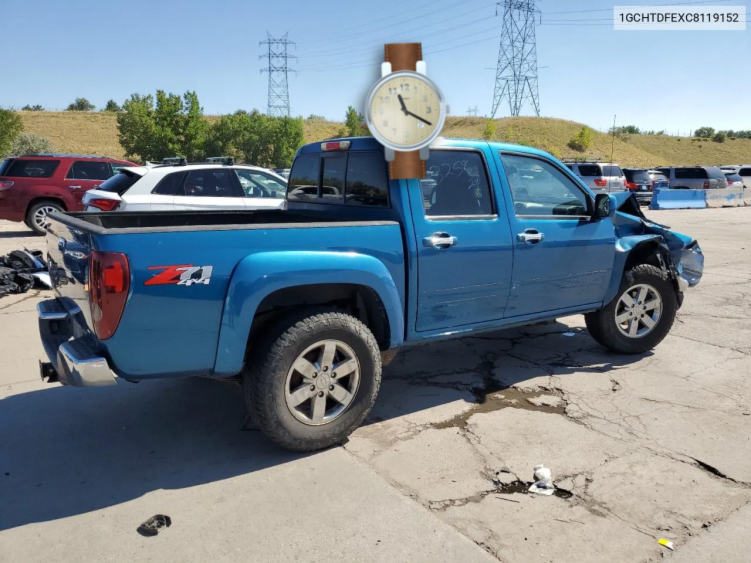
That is 11:20
